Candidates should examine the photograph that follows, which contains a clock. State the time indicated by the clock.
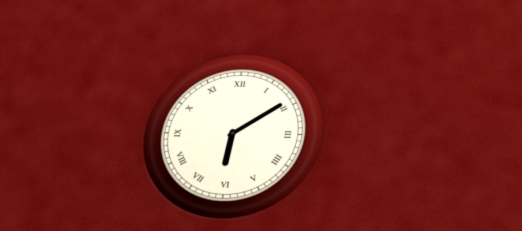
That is 6:09
